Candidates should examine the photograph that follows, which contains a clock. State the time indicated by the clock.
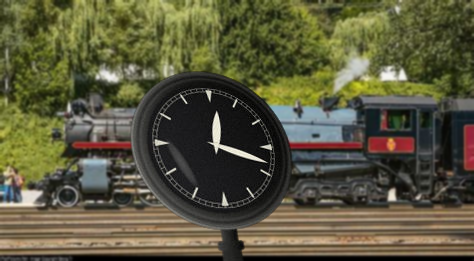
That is 12:18
